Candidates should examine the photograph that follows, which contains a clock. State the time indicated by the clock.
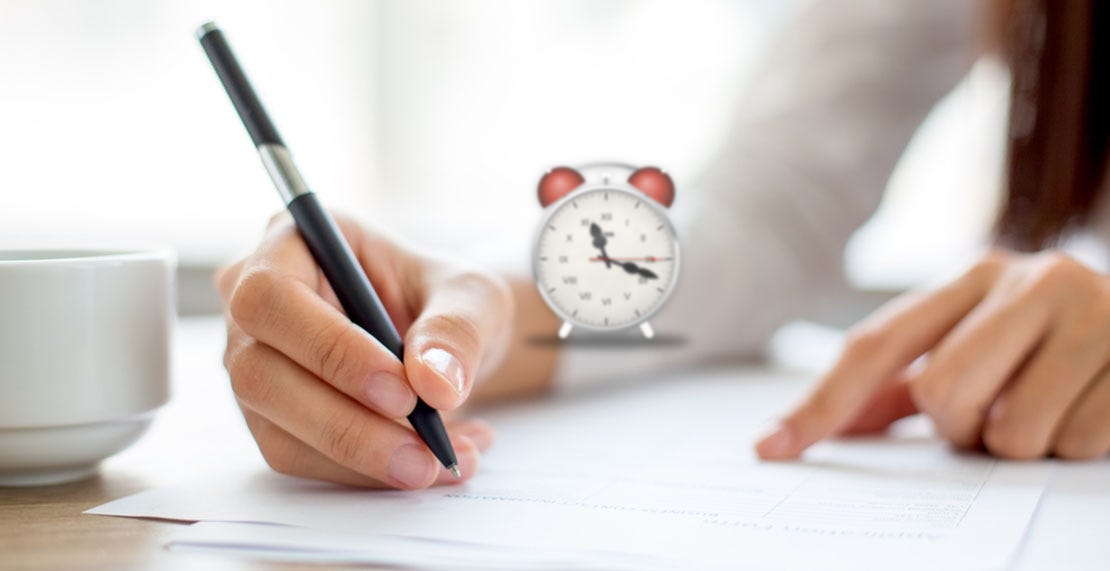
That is 11:18:15
